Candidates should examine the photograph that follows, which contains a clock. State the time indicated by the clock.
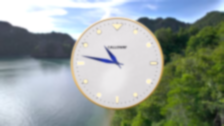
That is 10:47
